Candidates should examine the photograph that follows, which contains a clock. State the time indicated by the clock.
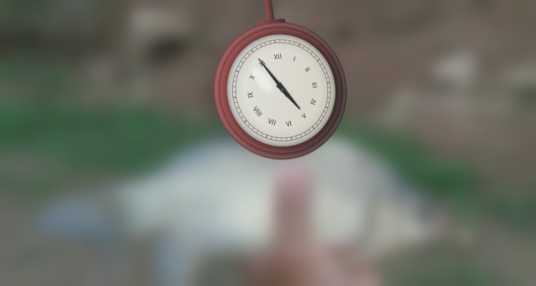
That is 4:55
